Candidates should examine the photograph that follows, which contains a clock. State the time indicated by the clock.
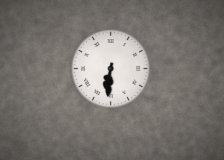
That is 6:31
